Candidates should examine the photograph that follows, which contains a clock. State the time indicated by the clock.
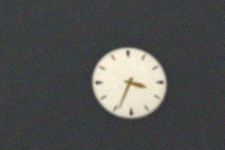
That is 3:34
